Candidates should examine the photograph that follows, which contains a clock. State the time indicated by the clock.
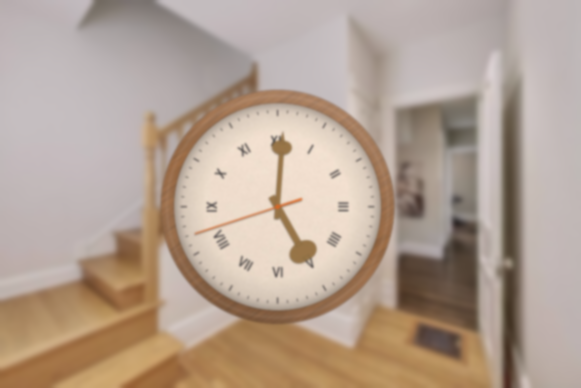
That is 5:00:42
